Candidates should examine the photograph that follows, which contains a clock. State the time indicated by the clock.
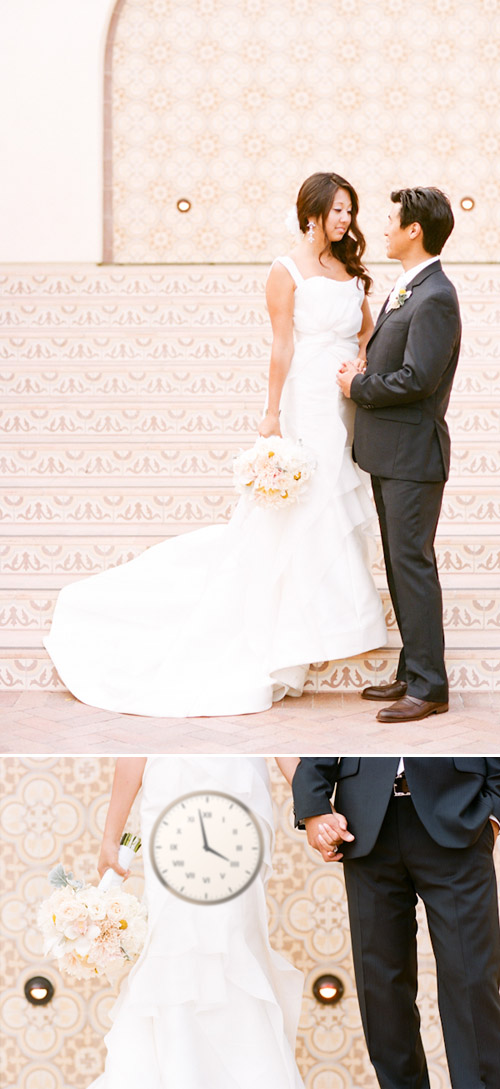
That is 3:58
